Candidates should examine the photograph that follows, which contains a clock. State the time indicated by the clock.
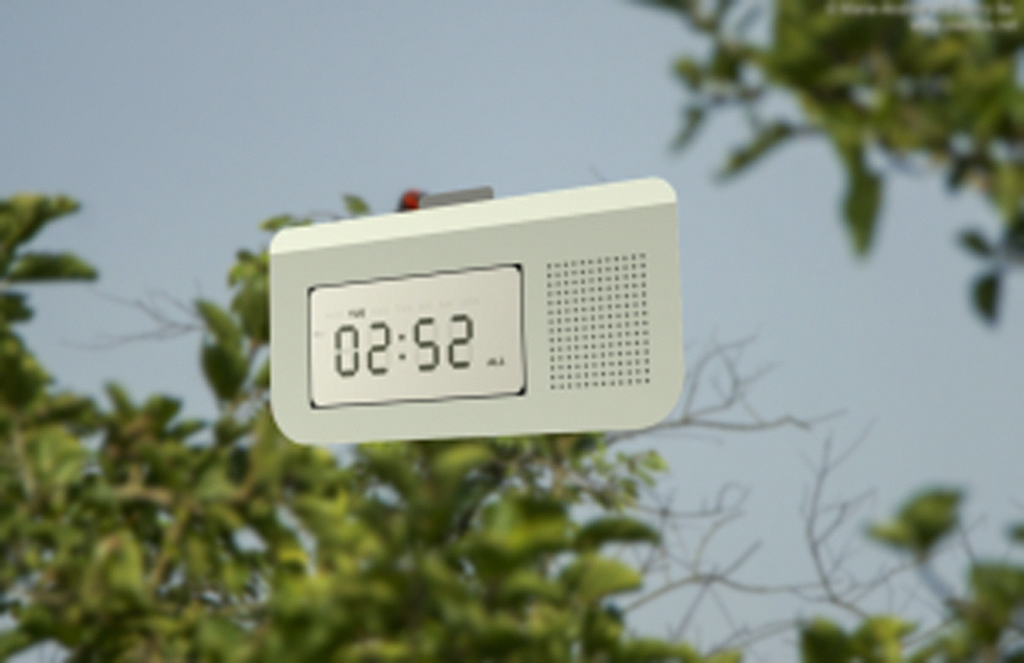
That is 2:52
